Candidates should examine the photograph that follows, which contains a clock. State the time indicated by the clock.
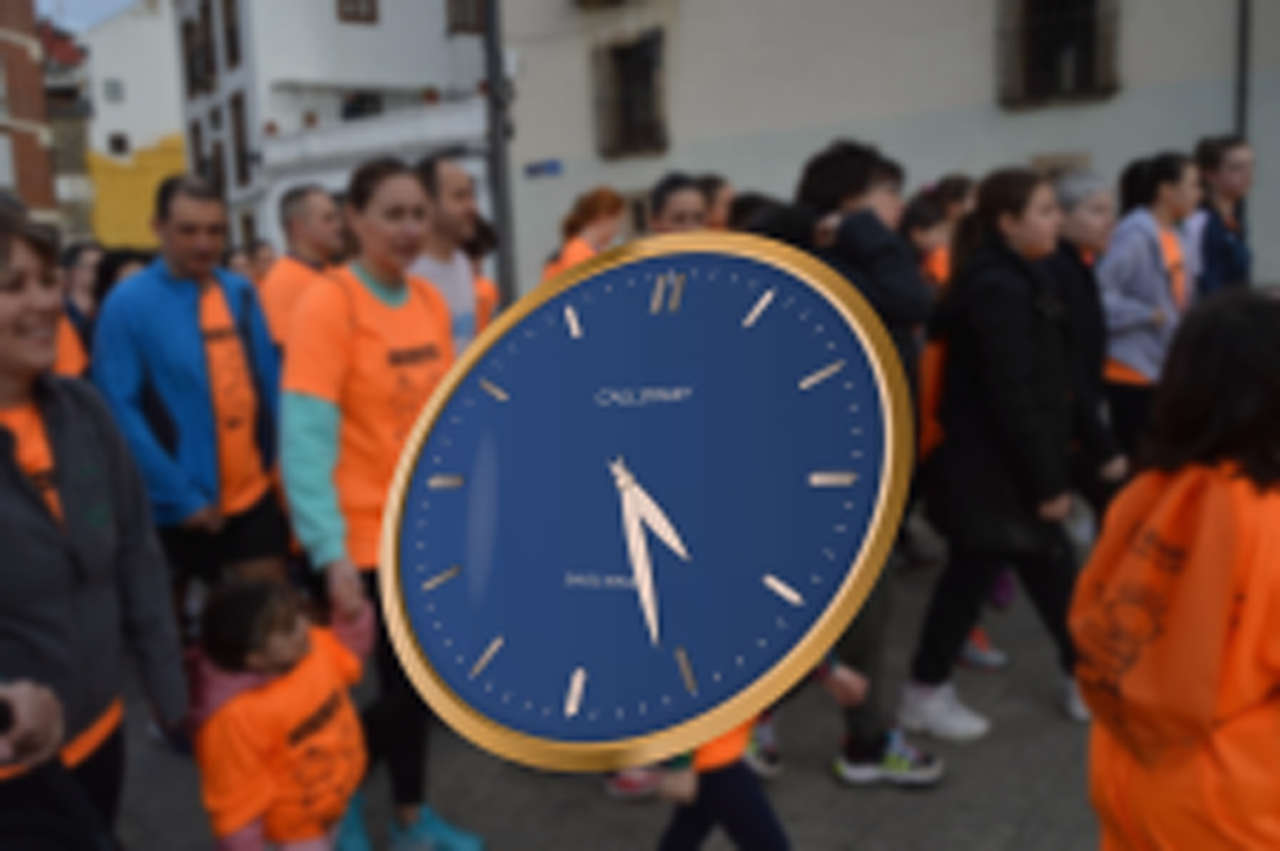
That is 4:26
